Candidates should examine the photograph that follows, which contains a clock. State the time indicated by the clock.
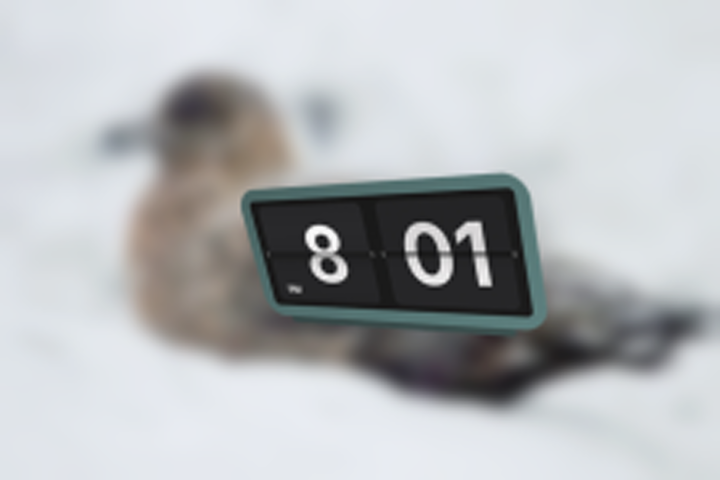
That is 8:01
